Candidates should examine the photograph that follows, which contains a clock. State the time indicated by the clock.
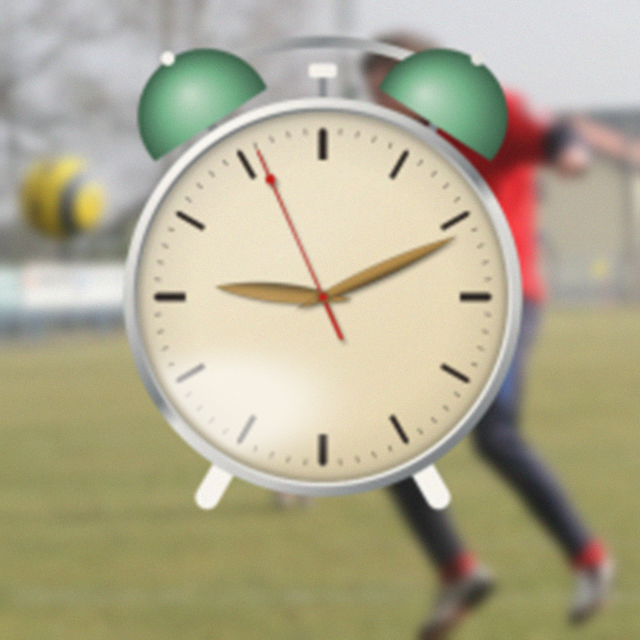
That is 9:10:56
